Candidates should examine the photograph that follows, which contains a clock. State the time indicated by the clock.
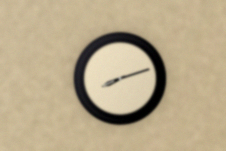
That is 8:12
